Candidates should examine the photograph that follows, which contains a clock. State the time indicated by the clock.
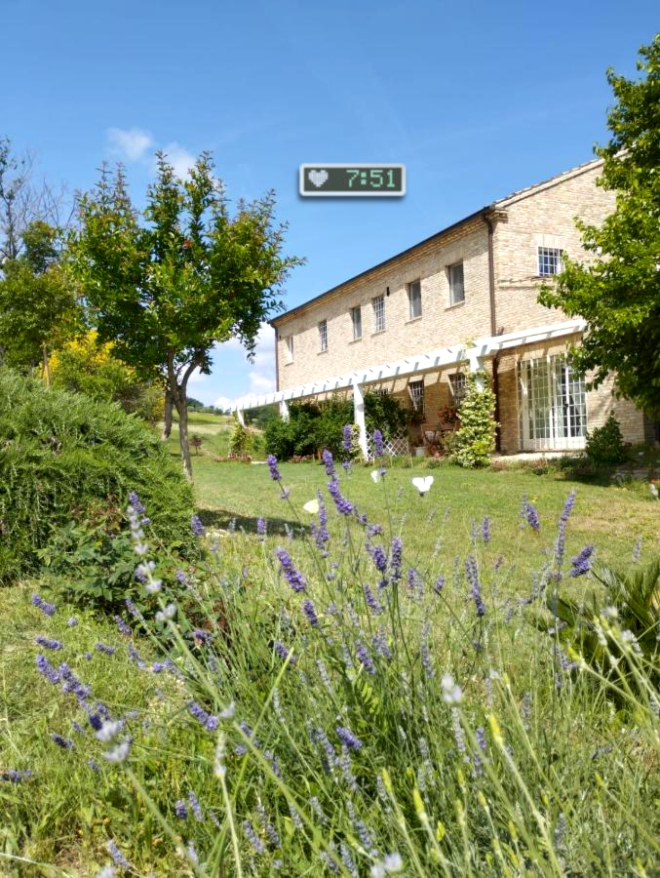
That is 7:51
